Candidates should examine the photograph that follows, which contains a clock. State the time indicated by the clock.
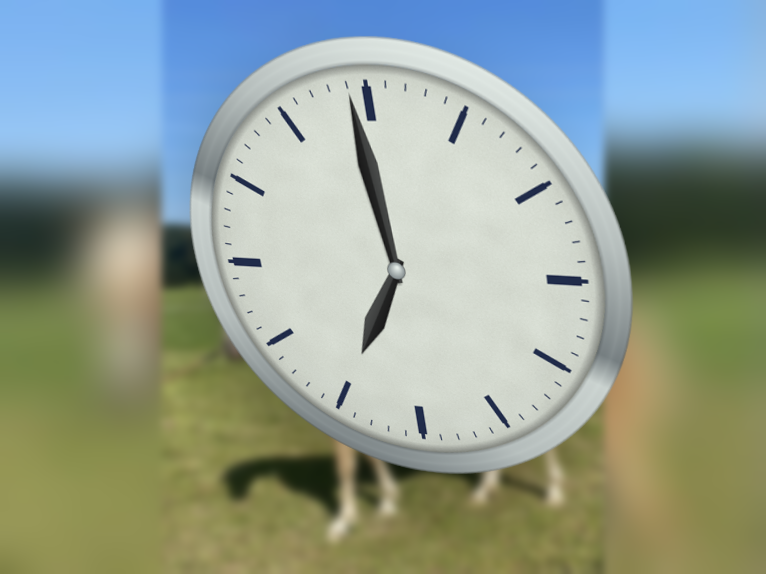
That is 6:59
